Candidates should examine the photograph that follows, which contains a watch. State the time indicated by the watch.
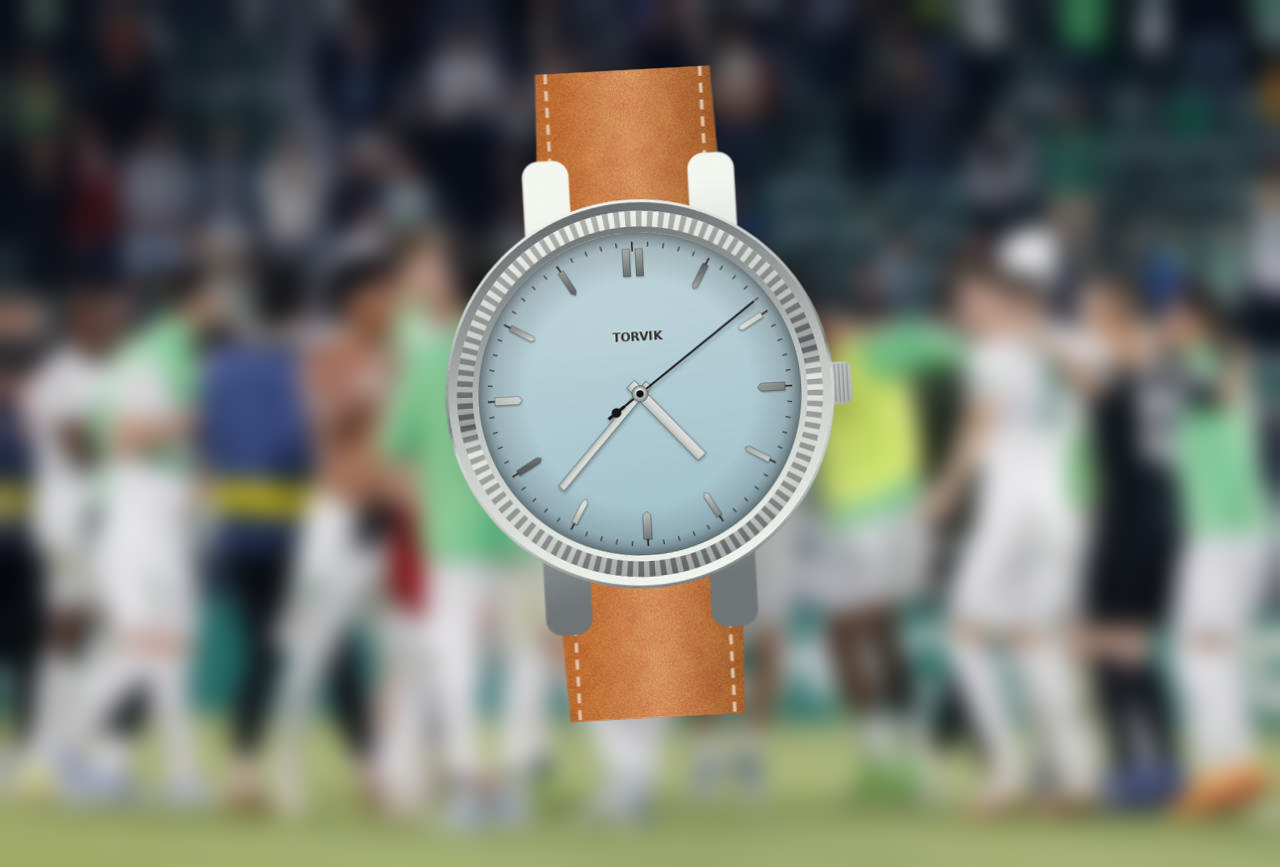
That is 4:37:09
